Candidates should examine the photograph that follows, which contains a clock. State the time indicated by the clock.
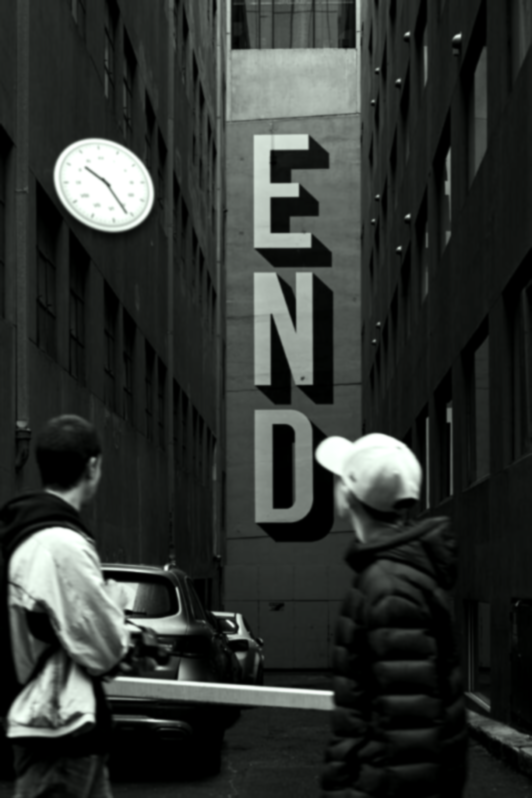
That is 10:26
